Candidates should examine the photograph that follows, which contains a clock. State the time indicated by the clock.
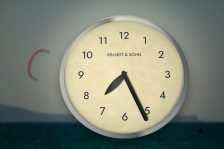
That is 7:26
